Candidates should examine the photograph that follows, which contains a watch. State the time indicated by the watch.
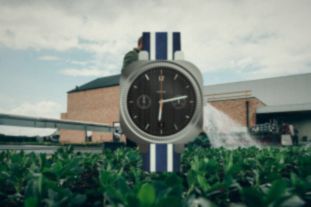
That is 6:13
